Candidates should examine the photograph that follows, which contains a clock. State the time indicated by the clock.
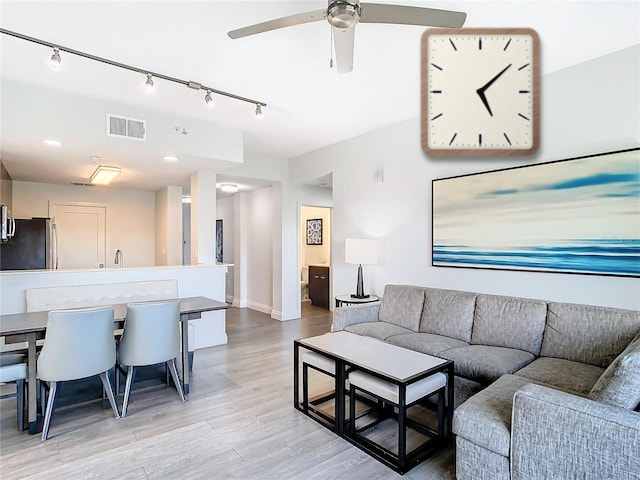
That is 5:08
